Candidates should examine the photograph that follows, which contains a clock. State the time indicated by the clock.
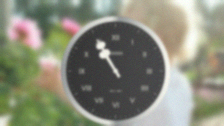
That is 10:55
